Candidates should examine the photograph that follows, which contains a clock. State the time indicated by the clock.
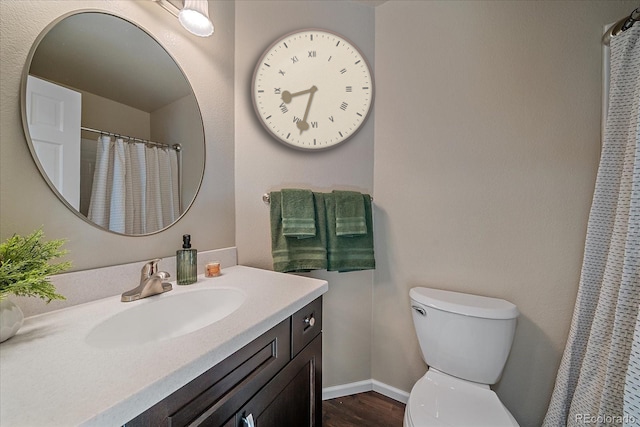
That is 8:33
